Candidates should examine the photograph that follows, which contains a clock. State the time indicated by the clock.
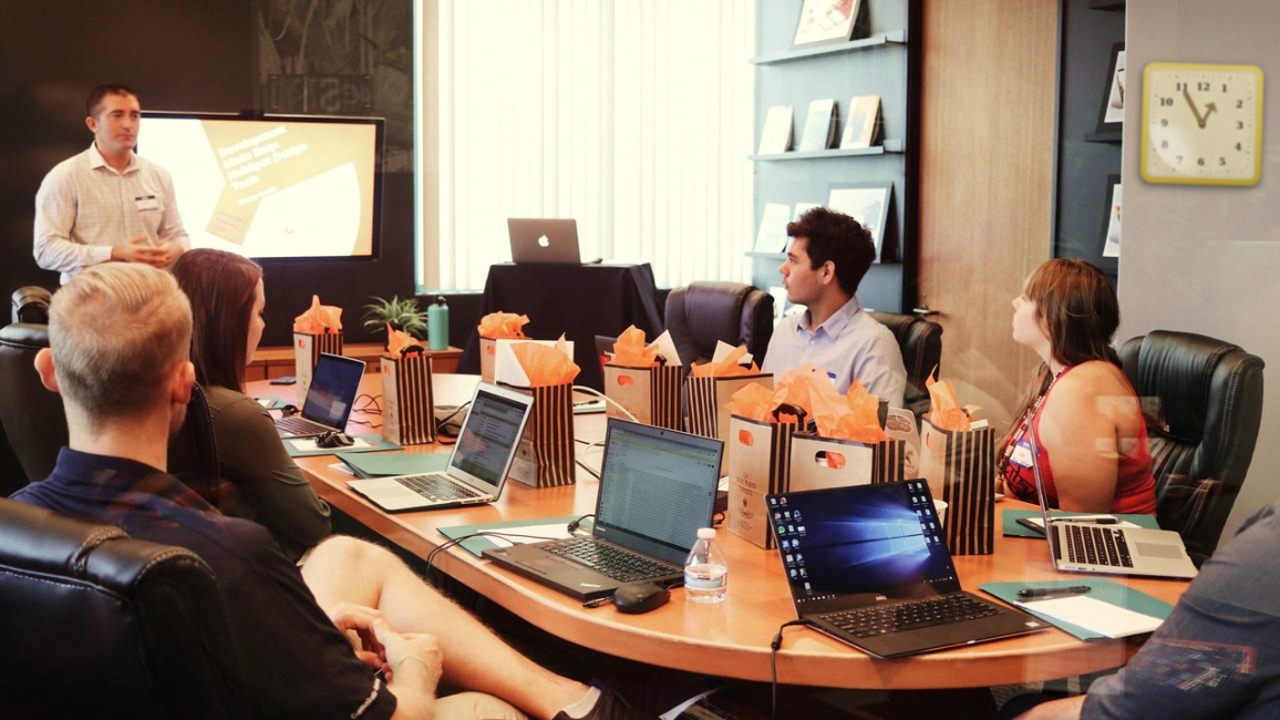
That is 12:55
